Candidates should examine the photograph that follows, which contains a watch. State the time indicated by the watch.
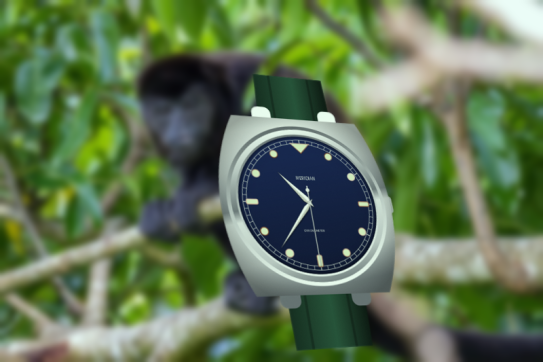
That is 10:36:30
